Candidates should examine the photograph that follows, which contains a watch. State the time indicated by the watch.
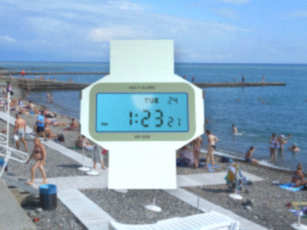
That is 1:23:21
